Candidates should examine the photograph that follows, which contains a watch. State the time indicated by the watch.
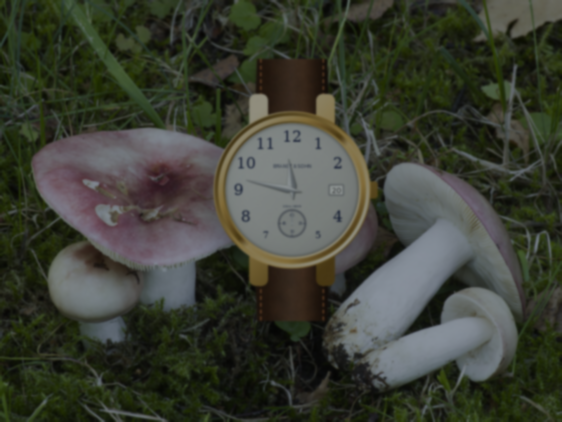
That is 11:47
